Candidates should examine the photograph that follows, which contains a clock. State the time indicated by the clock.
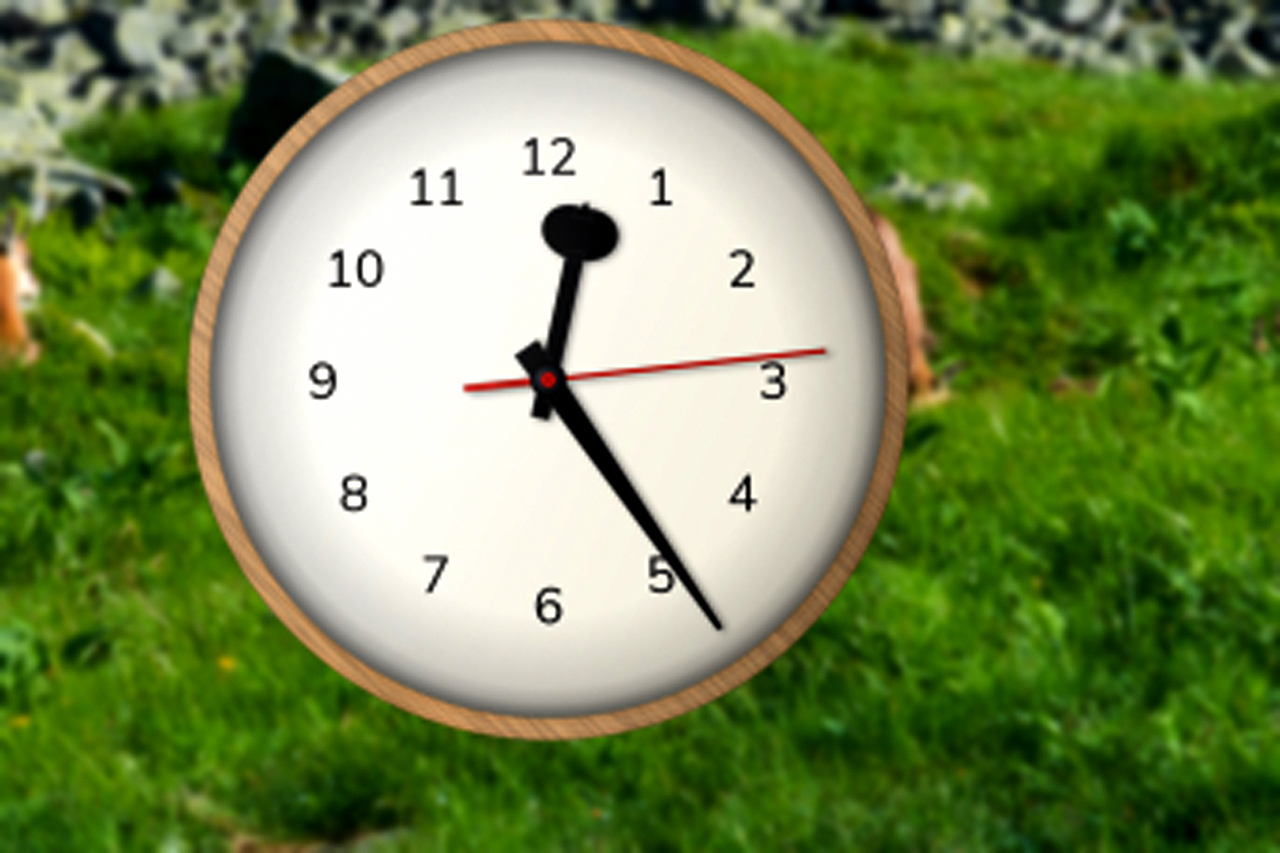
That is 12:24:14
